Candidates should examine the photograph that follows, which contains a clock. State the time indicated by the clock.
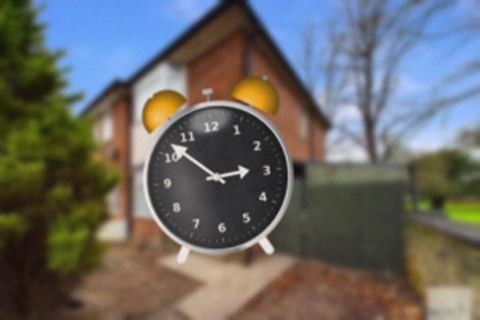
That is 2:52
